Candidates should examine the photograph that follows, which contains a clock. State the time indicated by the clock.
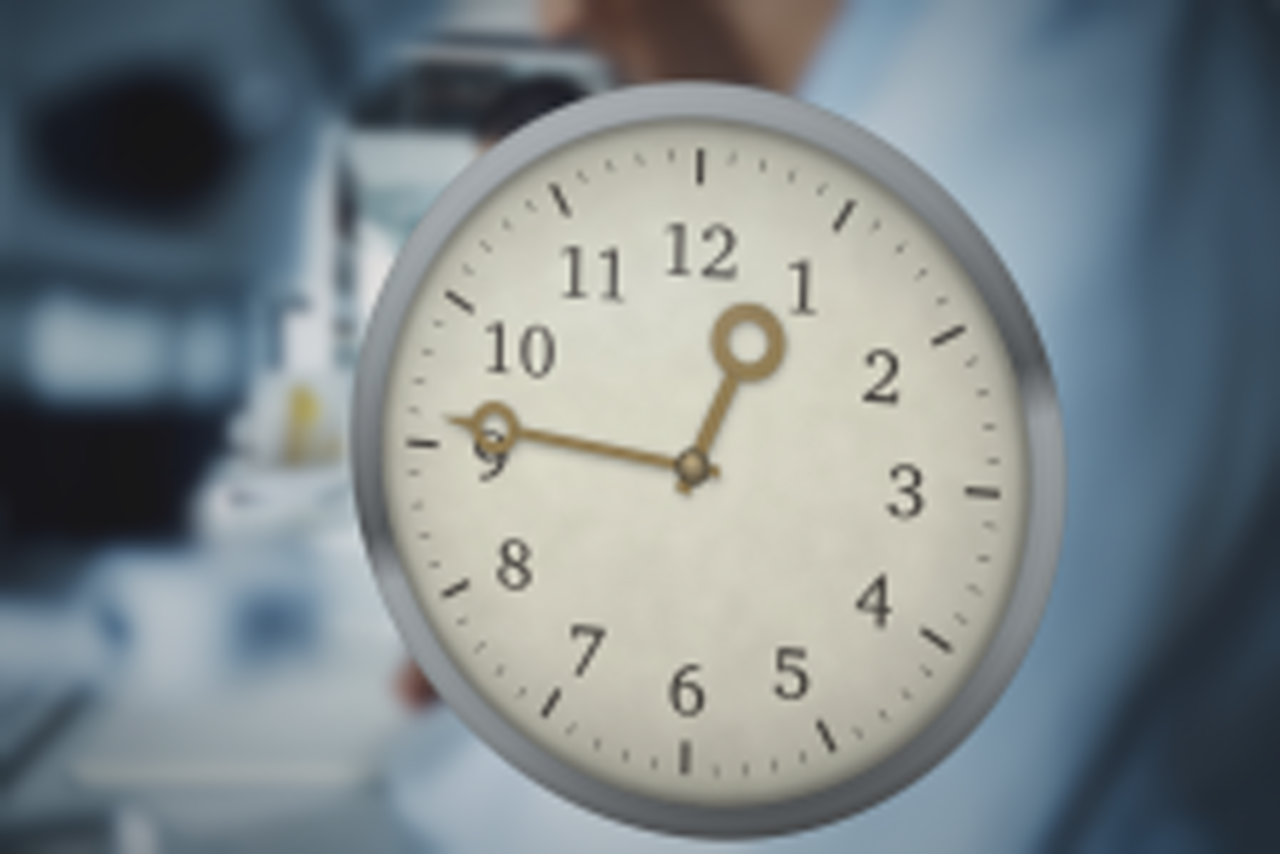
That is 12:46
